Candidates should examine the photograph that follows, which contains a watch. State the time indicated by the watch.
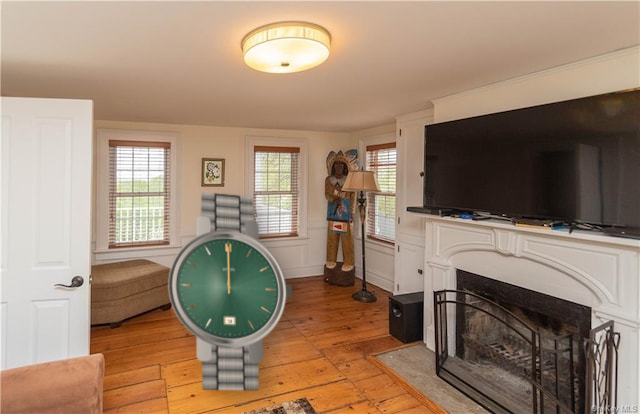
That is 12:00
